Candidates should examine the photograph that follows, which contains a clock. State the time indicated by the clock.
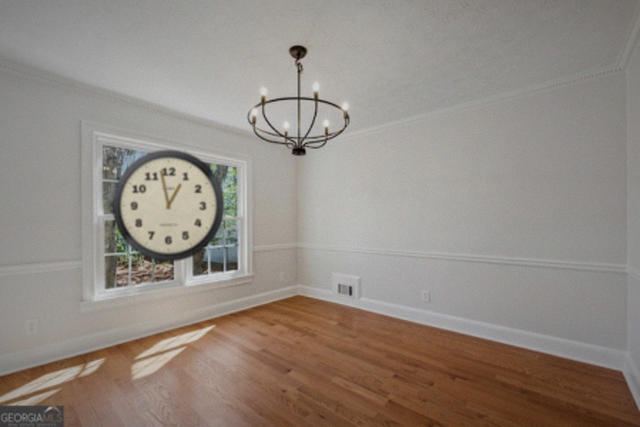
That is 12:58
